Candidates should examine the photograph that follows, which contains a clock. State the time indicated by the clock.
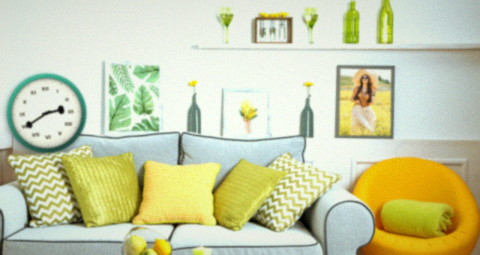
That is 2:40
